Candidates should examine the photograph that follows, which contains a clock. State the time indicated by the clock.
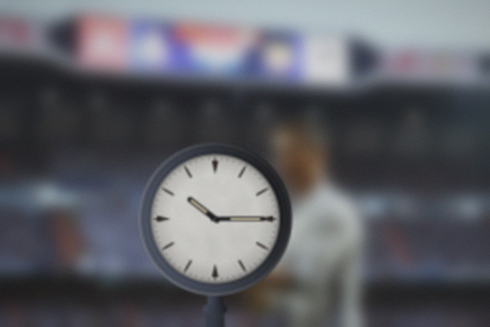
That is 10:15
